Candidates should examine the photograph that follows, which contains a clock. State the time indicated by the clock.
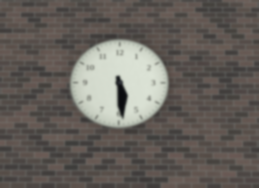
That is 5:29
